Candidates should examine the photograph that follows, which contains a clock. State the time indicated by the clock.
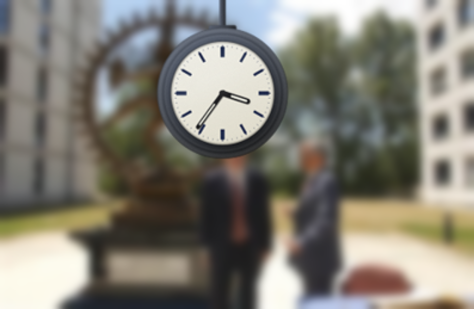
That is 3:36
